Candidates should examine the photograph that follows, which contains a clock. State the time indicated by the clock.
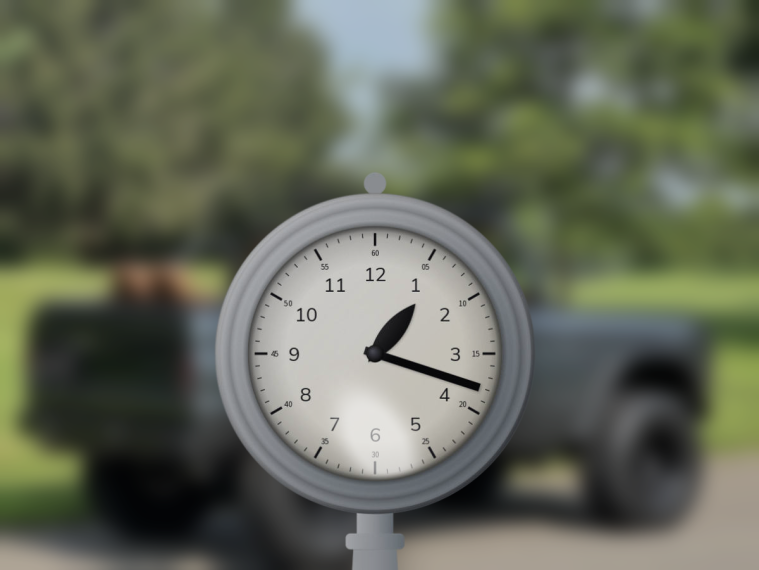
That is 1:18
